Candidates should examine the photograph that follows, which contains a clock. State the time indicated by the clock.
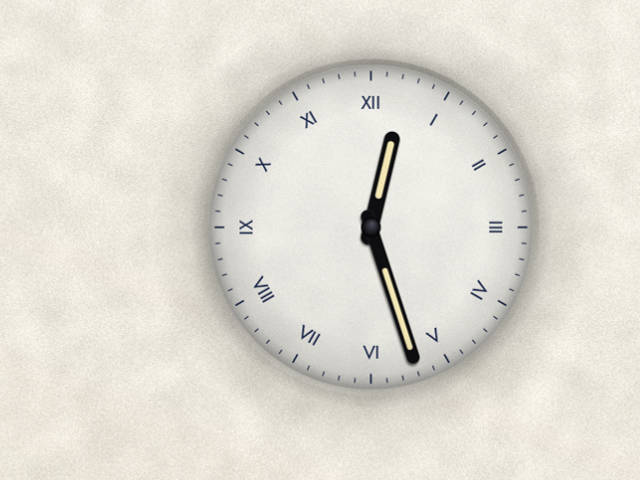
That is 12:27
